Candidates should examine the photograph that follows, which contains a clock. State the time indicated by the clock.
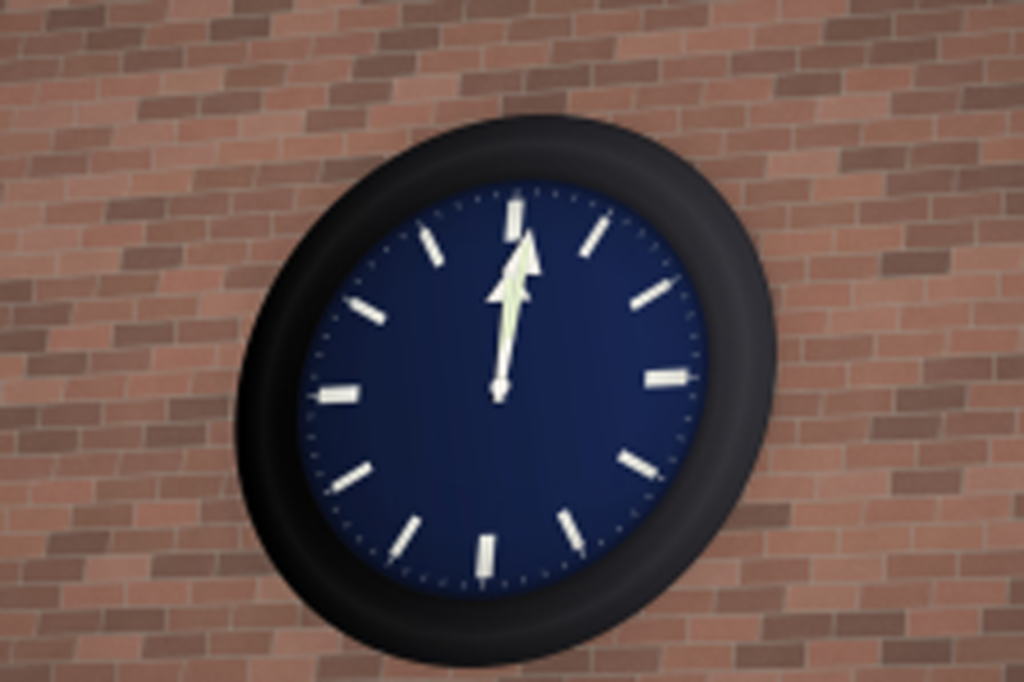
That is 12:01
